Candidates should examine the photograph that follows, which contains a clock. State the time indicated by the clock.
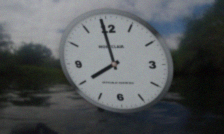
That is 7:59
